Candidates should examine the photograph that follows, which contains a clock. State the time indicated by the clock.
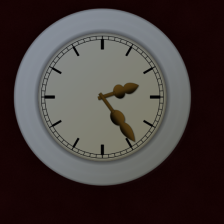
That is 2:24
